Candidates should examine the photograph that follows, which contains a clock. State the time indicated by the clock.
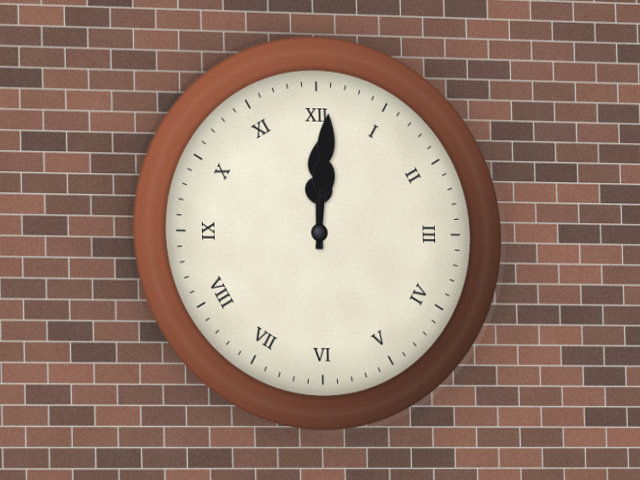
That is 12:01
